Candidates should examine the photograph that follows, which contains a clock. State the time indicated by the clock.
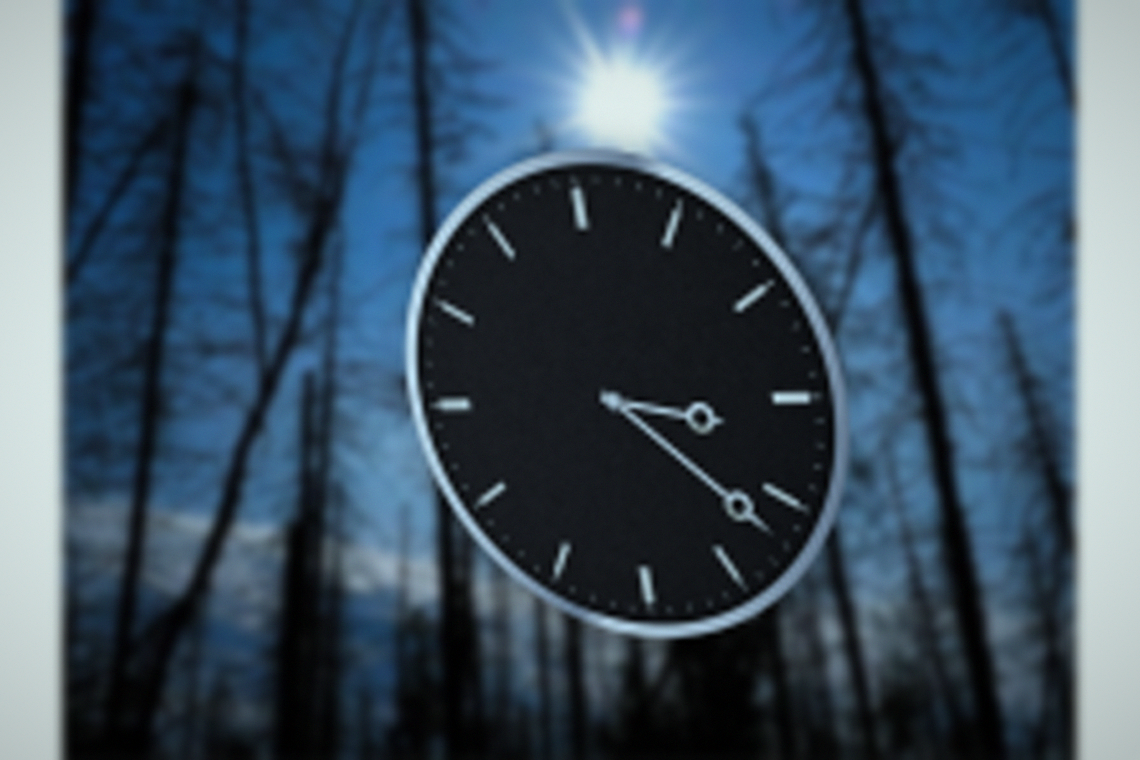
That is 3:22
